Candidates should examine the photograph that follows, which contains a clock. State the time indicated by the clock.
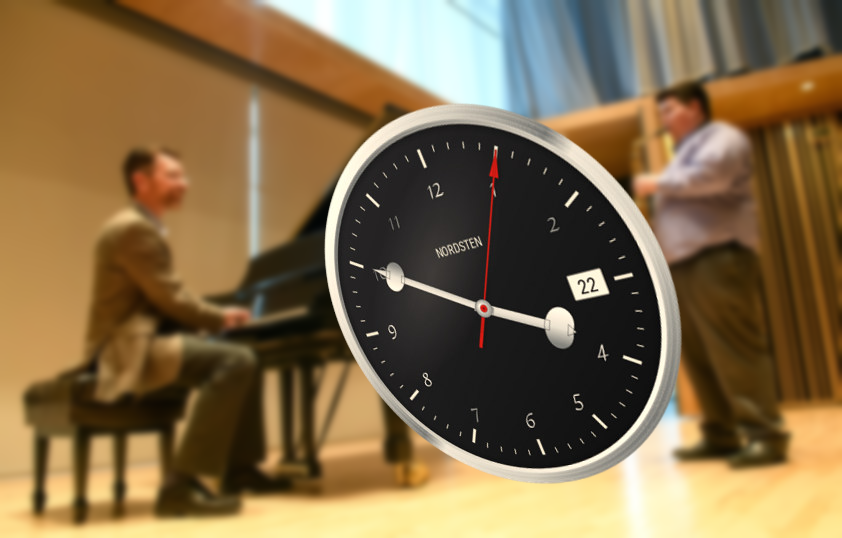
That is 3:50:05
